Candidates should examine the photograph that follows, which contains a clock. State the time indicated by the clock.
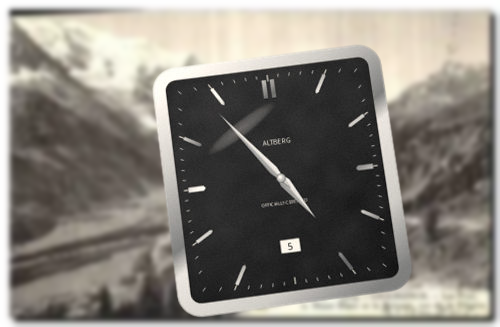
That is 4:54
